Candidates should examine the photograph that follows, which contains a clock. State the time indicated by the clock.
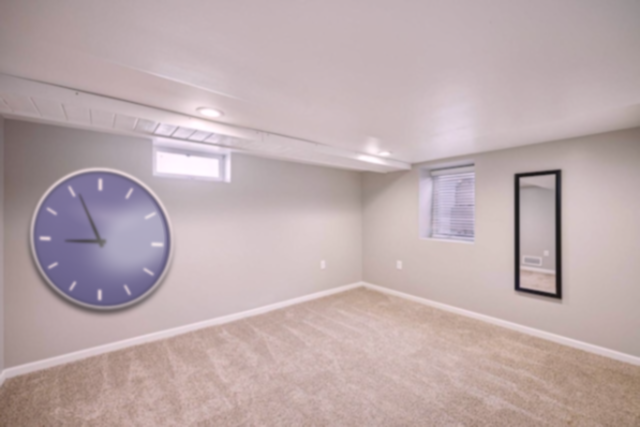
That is 8:56
